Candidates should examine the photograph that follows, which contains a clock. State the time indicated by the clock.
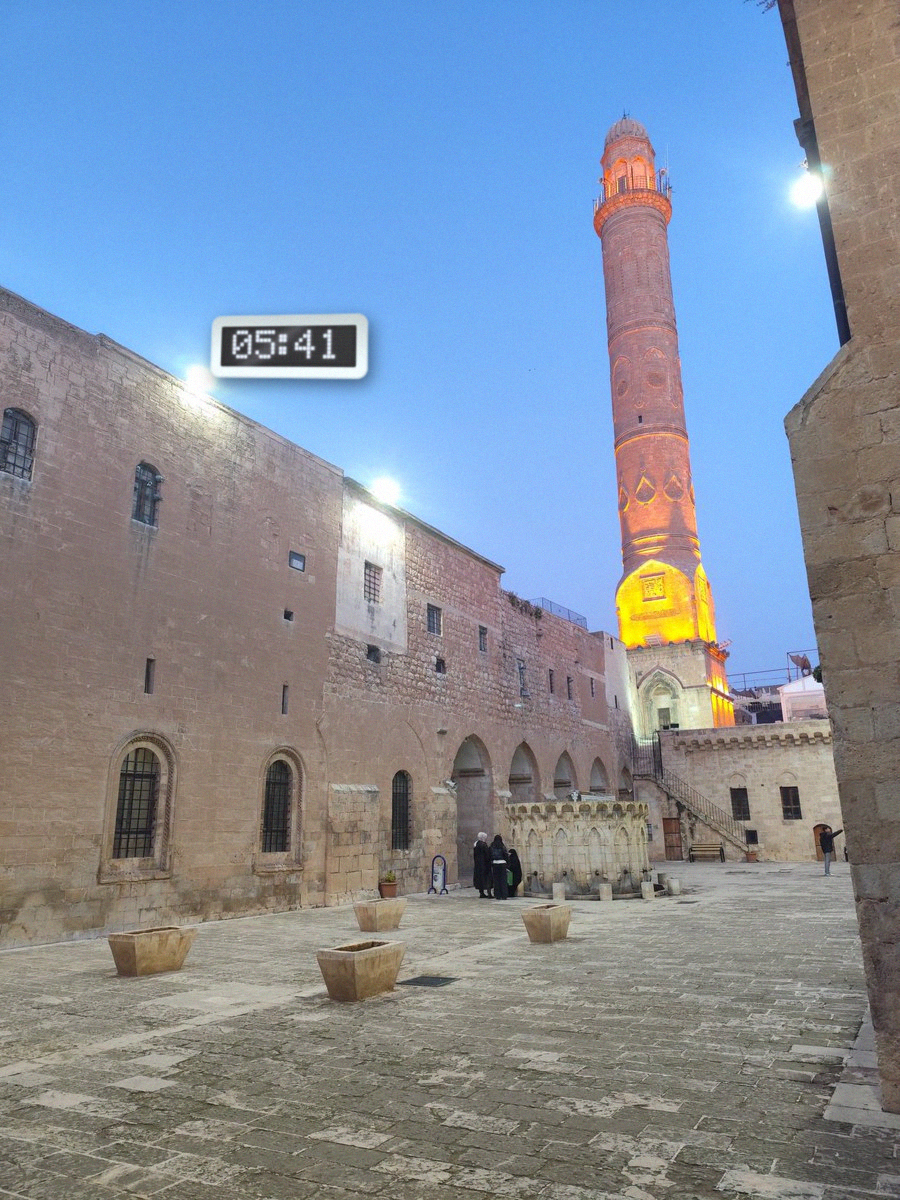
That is 5:41
